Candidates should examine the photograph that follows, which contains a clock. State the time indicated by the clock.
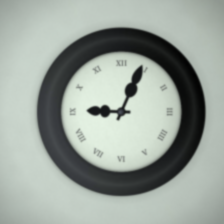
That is 9:04
